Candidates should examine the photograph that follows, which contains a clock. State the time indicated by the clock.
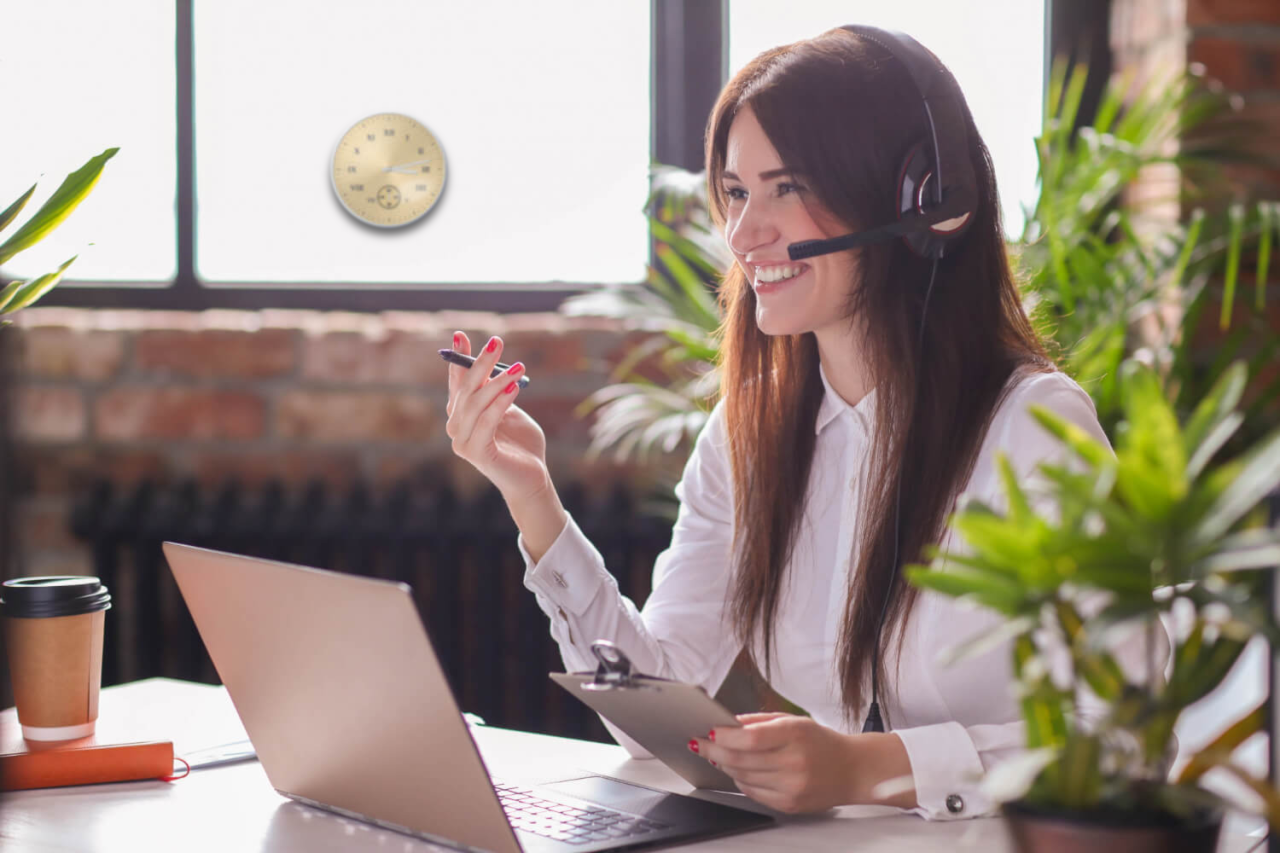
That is 3:13
